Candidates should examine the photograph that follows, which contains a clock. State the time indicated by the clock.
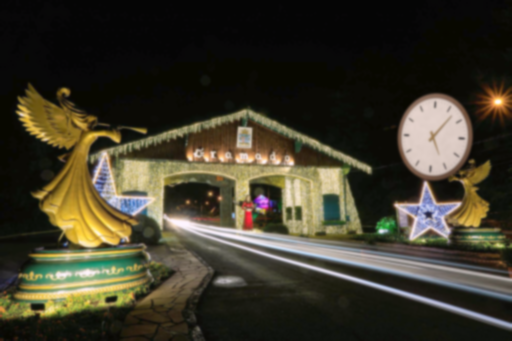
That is 5:07
